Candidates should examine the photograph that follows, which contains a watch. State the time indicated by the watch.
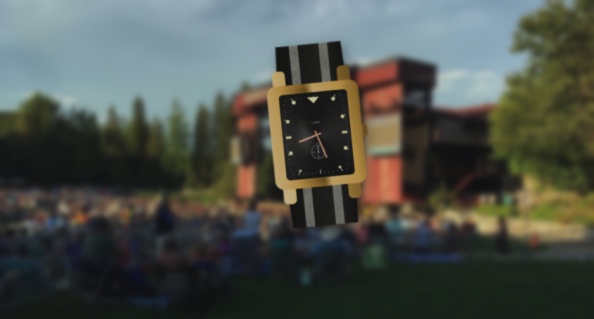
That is 8:27
